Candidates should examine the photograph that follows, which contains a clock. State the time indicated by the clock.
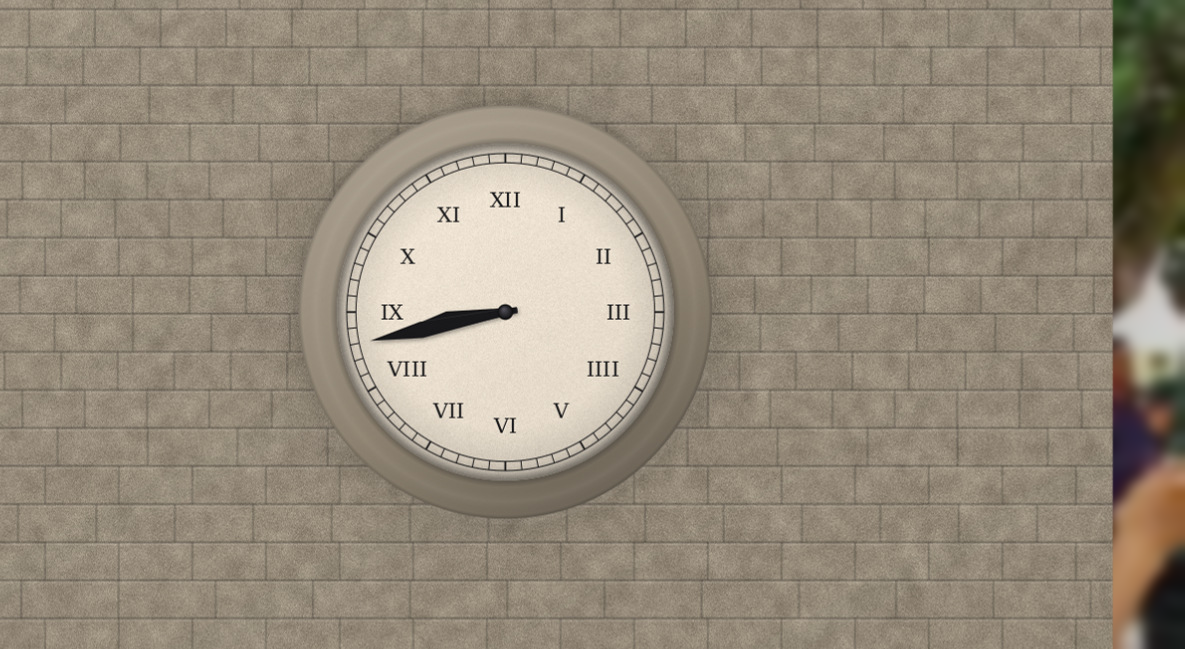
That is 8:43
